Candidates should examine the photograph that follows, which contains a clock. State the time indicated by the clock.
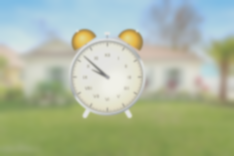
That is 9:52
